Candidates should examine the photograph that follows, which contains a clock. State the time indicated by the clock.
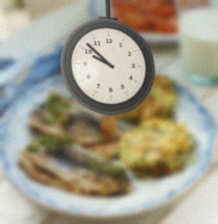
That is 9:52
